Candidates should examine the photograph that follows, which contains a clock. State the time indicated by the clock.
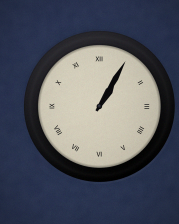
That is 1:05
